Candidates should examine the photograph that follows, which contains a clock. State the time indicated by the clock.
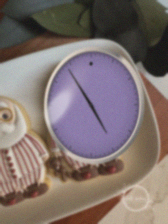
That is 4:54
